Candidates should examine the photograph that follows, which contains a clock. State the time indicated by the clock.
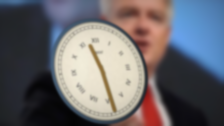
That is 11:29
